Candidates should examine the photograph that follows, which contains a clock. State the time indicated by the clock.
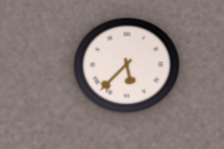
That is 5:37
